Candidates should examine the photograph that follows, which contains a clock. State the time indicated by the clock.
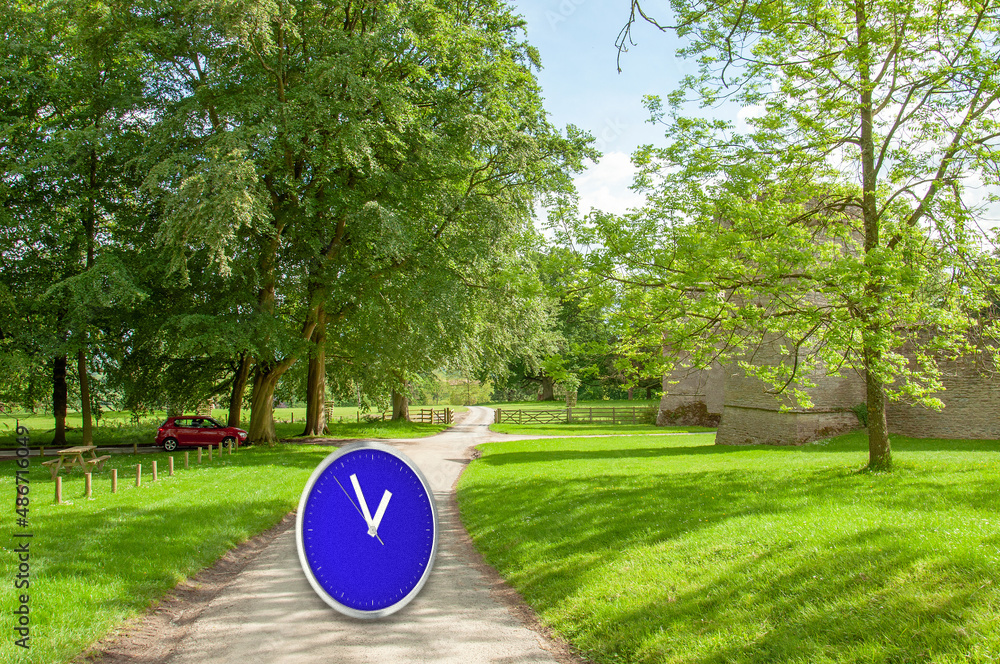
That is 12:55:53
